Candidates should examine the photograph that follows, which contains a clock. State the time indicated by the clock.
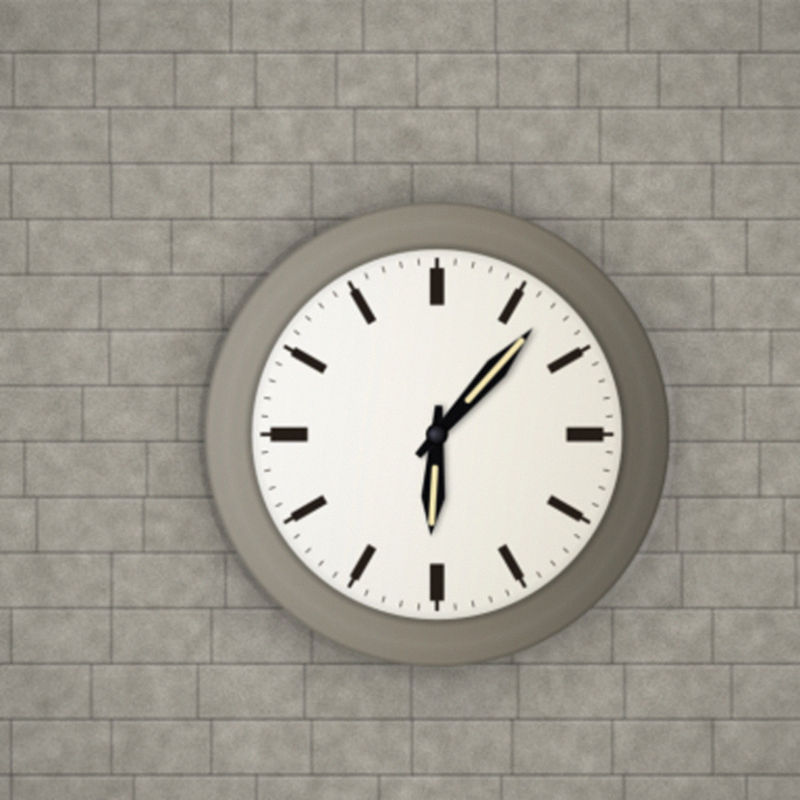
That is 6:07
